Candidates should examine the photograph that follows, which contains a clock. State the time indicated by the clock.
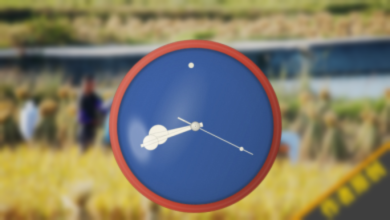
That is 8:42:20
